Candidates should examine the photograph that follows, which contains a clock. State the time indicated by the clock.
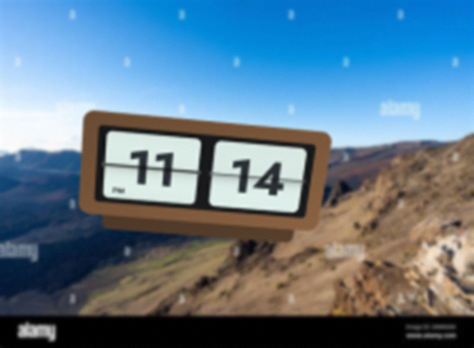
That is 11:14
